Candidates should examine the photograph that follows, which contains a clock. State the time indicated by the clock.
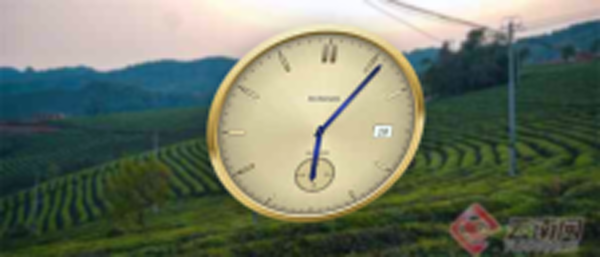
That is 6:06
